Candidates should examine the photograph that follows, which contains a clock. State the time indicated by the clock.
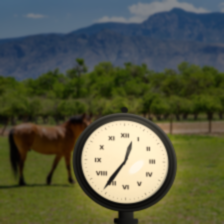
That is 12:36
